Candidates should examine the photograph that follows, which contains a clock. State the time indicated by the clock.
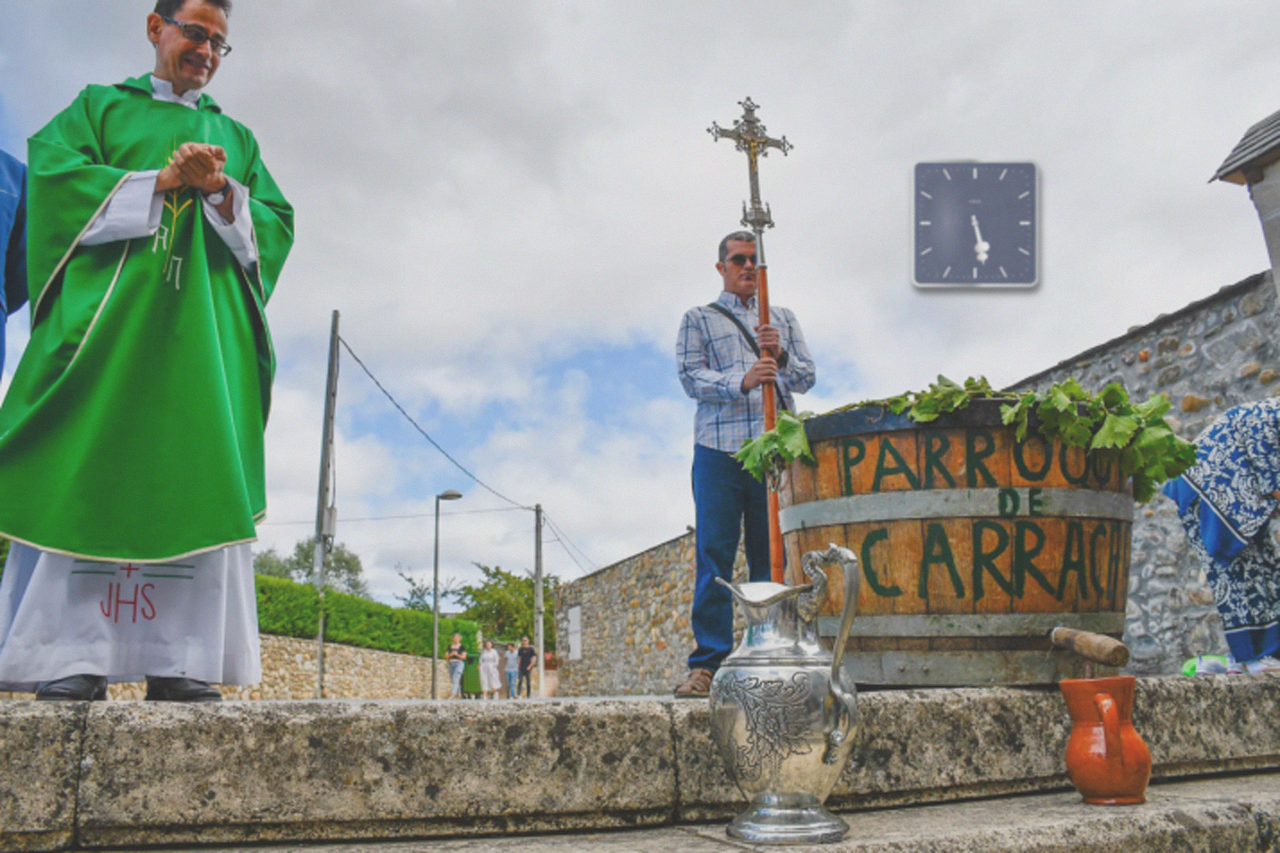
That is 5:28
